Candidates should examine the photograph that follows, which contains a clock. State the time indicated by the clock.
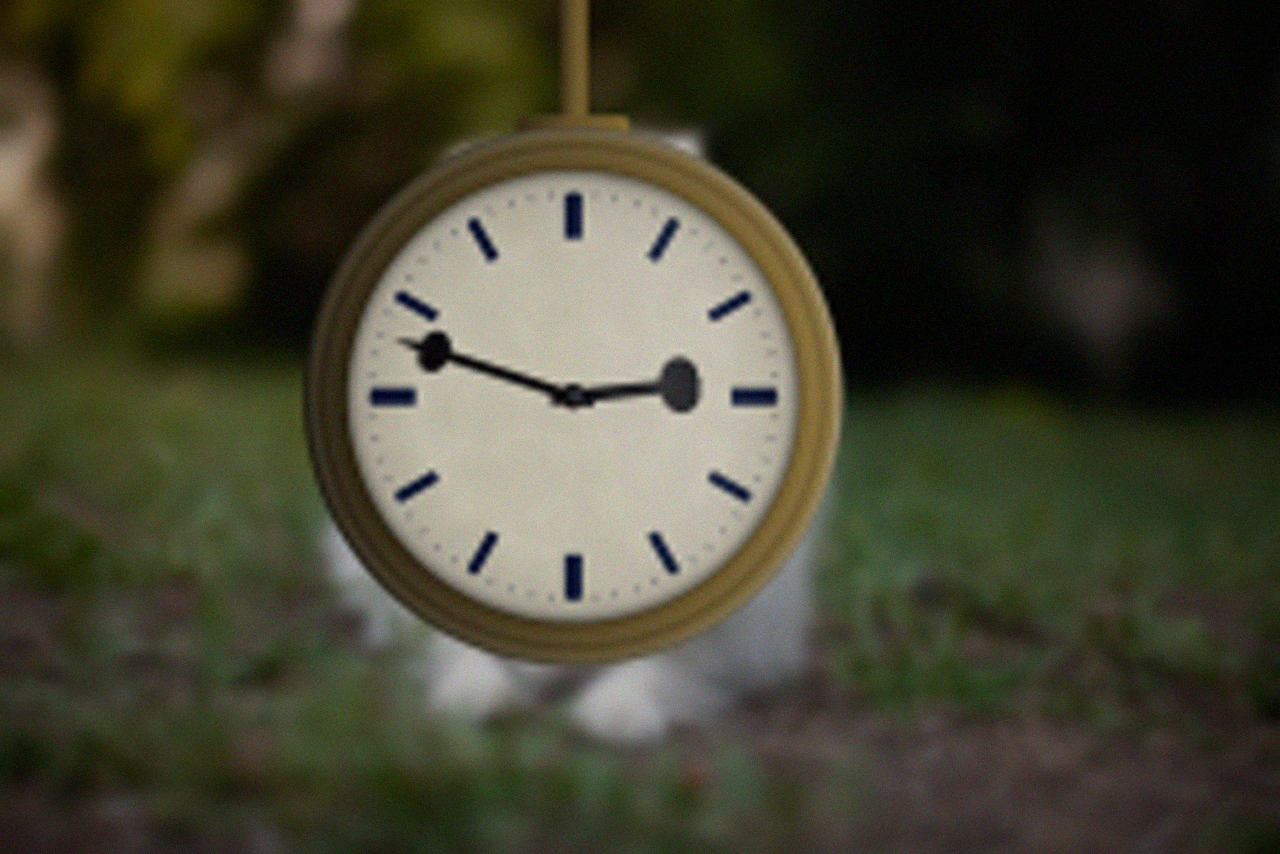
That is 2:48
